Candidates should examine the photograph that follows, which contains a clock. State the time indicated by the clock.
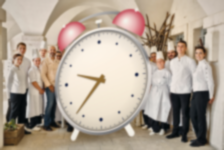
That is 9:37
